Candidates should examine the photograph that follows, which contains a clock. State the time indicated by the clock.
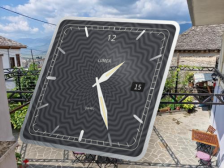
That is 1:25
